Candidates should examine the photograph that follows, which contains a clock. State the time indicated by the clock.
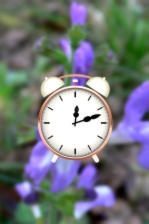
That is 12:12
